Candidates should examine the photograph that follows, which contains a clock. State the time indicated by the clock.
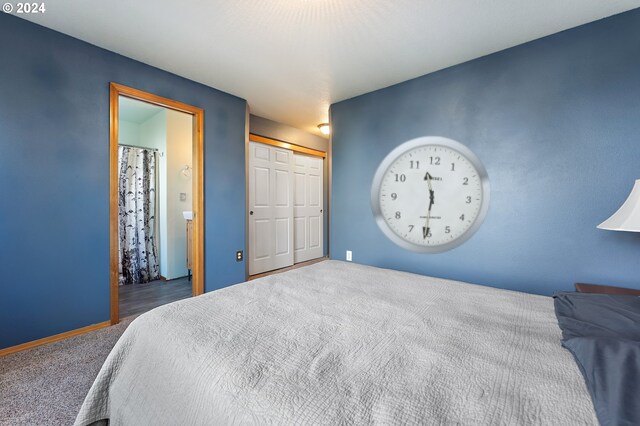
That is 11:31
